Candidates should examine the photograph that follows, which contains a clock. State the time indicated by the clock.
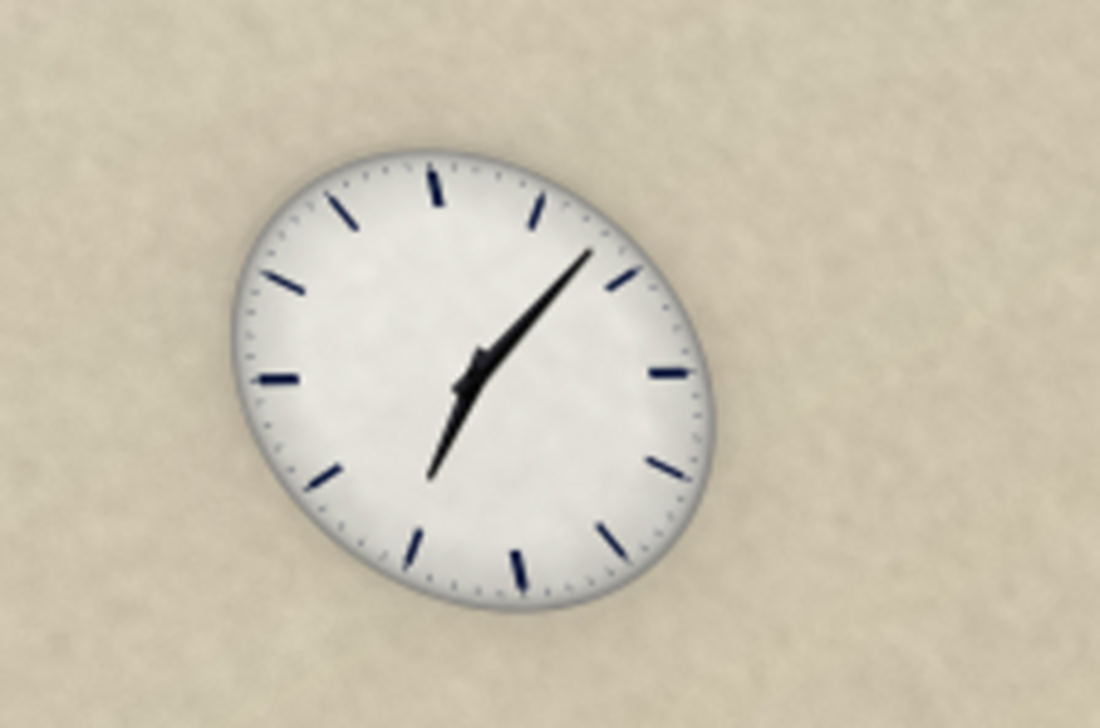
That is 7:08
